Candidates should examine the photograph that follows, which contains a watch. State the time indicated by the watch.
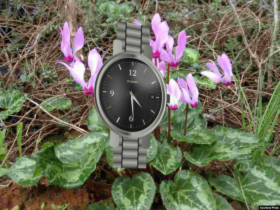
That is 4:29
